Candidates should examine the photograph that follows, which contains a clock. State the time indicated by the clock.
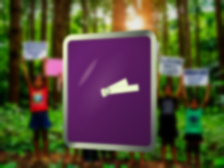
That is 2:14
